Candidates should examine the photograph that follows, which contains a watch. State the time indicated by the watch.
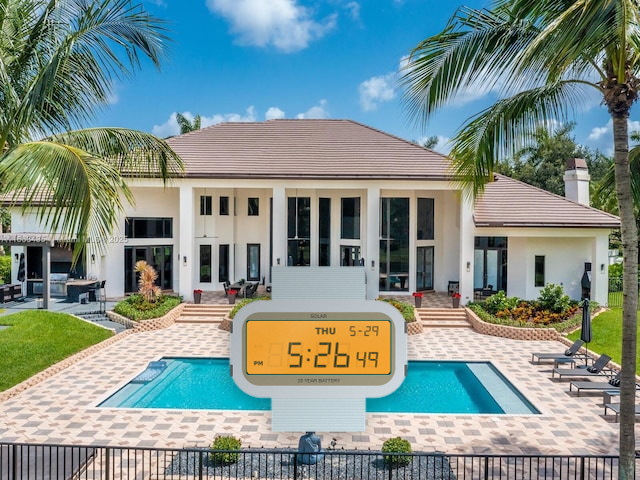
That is 5:26:49
